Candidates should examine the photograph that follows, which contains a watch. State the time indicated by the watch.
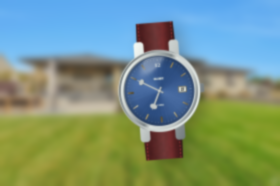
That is 6:50
